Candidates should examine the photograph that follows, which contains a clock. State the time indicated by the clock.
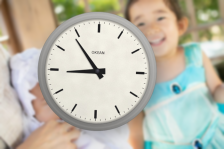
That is 8:54
